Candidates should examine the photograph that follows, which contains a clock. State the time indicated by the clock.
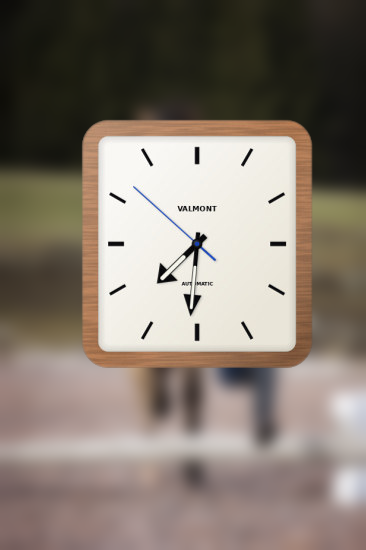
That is 7:30:52
